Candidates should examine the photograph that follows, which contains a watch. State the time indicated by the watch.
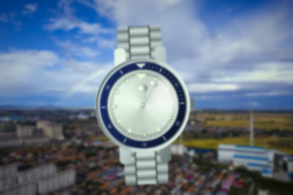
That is 12:05
